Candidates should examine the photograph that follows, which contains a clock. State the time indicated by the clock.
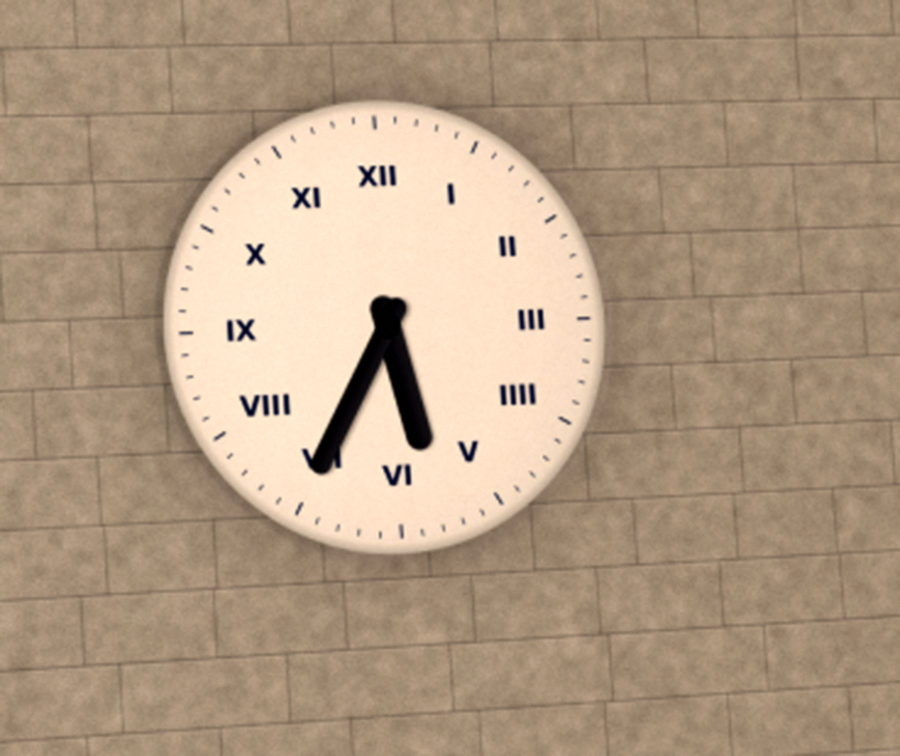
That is 5:35
